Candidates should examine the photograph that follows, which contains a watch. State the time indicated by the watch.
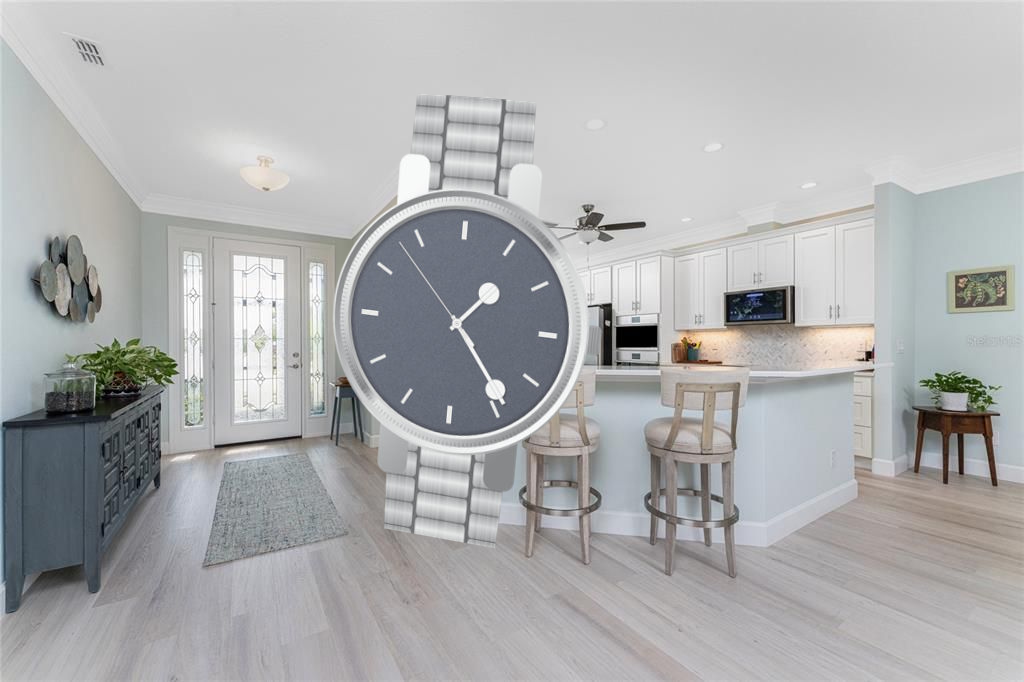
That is 1:23:53
